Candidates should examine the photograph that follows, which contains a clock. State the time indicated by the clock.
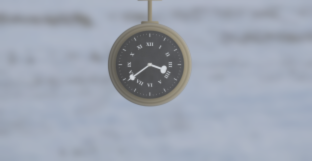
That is 3:39
